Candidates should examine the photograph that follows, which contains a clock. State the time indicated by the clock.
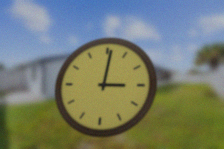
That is 3:01
